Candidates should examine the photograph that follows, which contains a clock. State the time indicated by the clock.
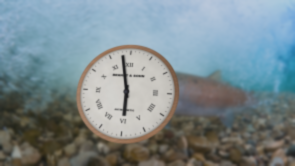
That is 5:58
